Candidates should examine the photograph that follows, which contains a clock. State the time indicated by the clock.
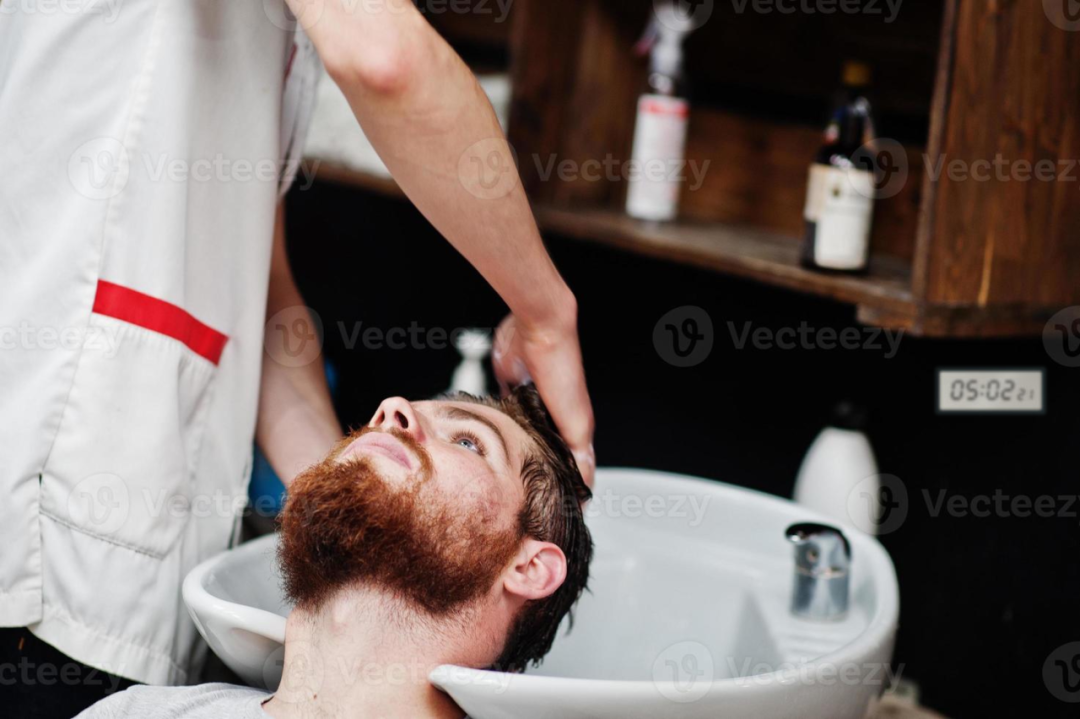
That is 5:02
